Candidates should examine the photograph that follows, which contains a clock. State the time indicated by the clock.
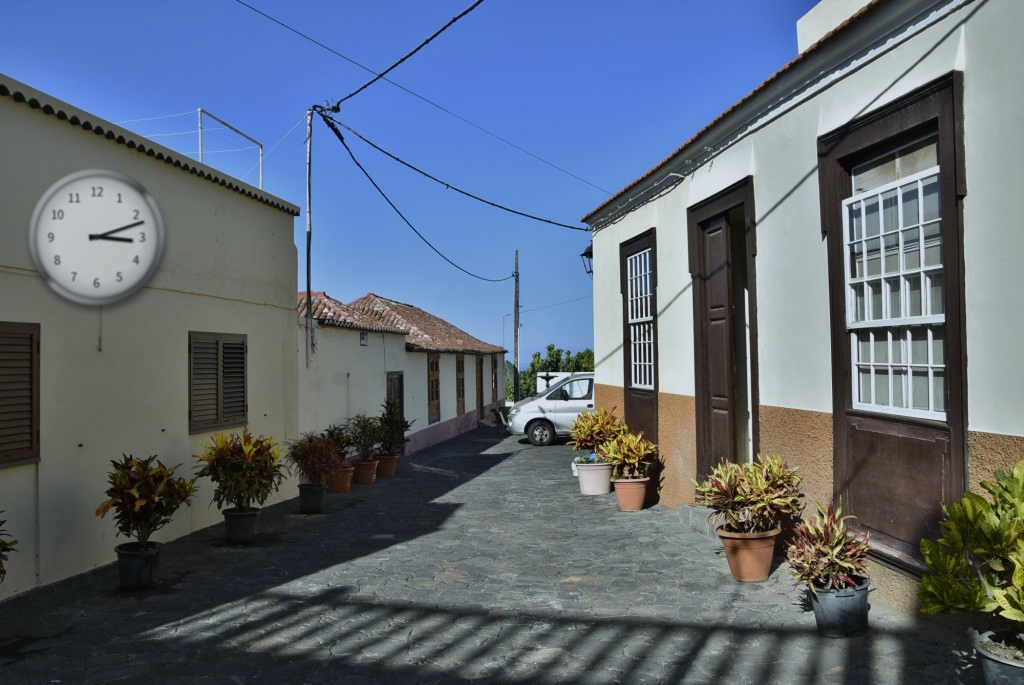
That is 3:12
